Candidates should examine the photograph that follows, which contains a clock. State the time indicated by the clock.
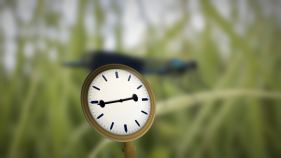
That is 2:44
